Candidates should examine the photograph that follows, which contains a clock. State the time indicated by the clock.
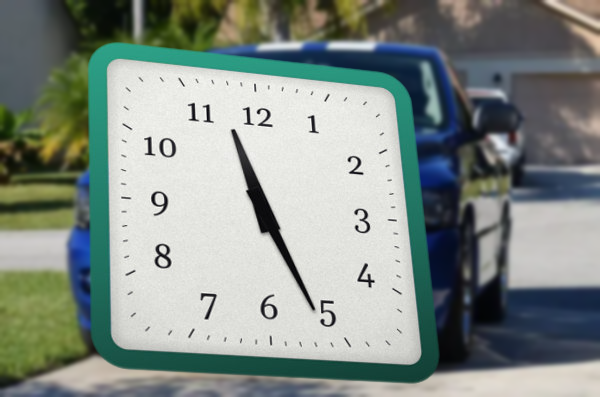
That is 11:26
